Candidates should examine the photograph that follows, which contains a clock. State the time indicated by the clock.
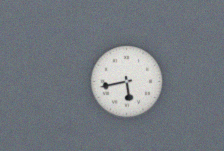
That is 5:43
